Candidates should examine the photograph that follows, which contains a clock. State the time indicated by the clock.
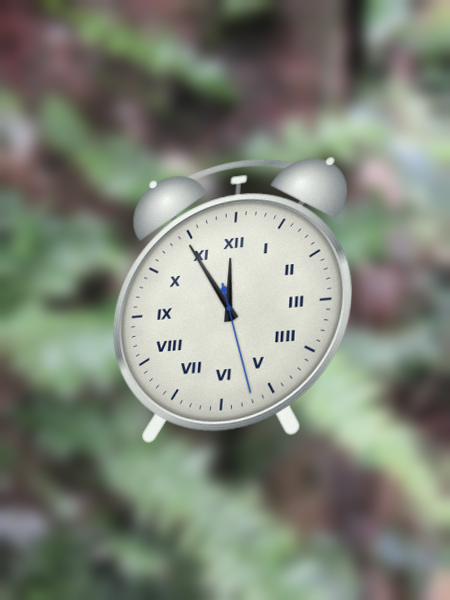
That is 11:54:27
